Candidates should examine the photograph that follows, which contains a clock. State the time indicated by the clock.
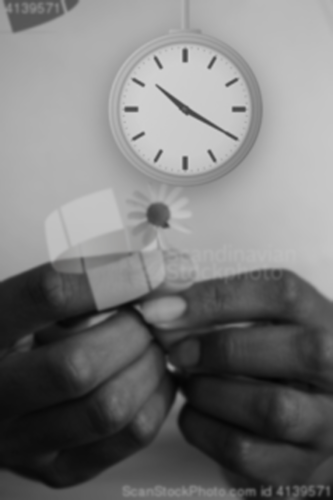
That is 10:20
